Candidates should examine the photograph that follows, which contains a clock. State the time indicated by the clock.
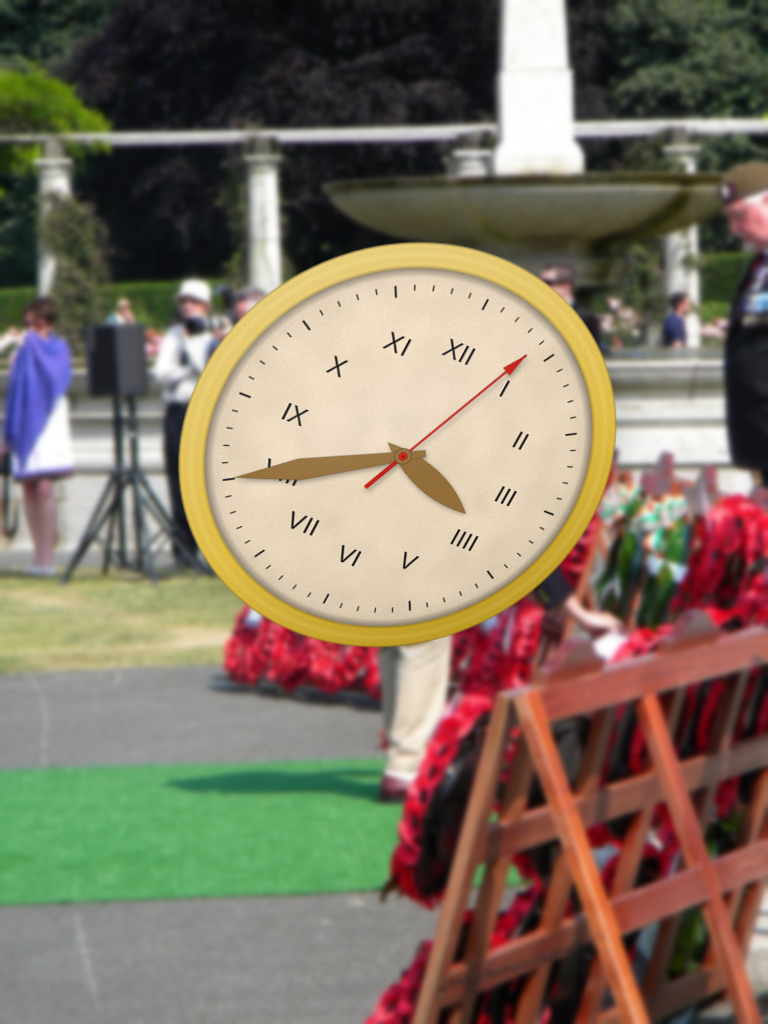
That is 3:40:04
